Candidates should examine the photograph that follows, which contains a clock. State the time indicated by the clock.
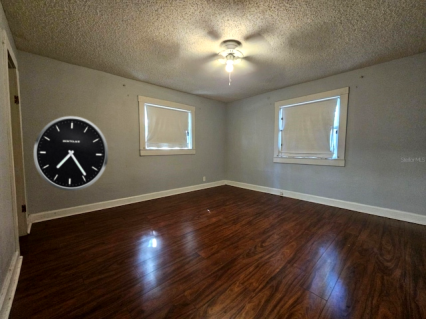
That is 7:24
